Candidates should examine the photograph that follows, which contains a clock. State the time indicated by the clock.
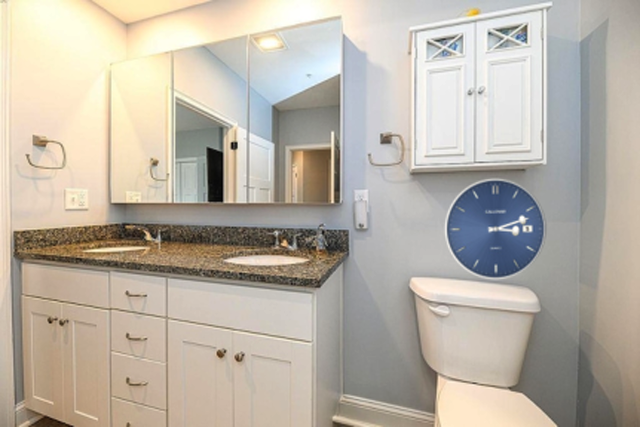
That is 3:12
